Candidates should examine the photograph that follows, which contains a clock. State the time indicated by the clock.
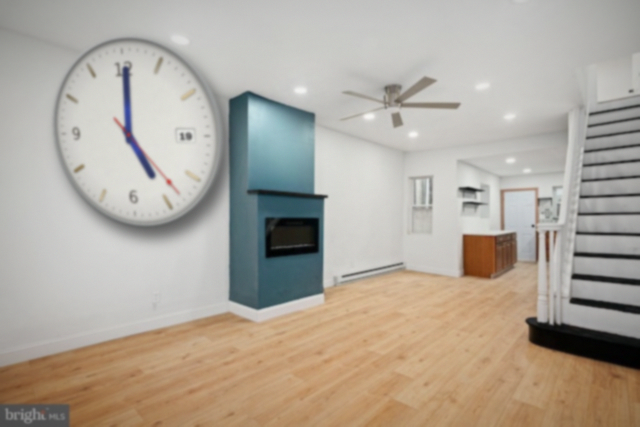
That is 5:00:23
